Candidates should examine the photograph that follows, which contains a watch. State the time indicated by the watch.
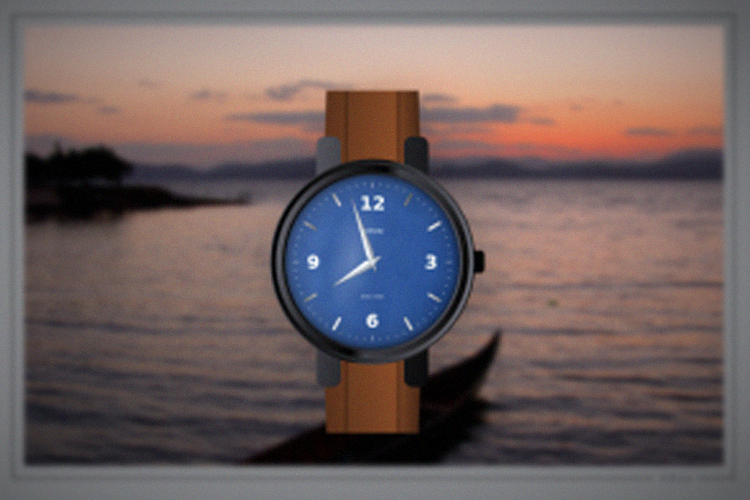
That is 7:57
